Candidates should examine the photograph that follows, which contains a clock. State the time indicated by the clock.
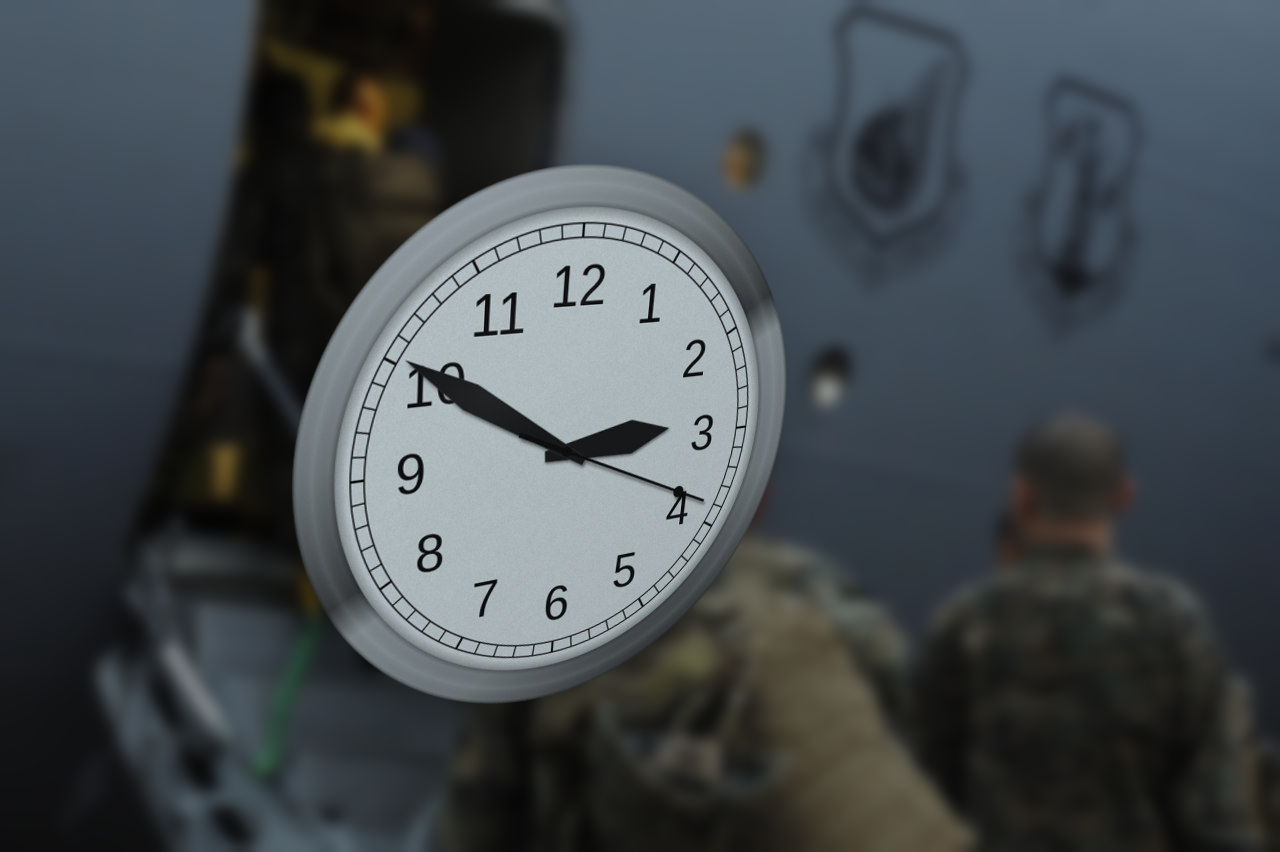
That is 2:50:19
